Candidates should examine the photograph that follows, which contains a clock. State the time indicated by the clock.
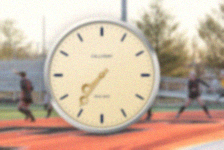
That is 7:36
